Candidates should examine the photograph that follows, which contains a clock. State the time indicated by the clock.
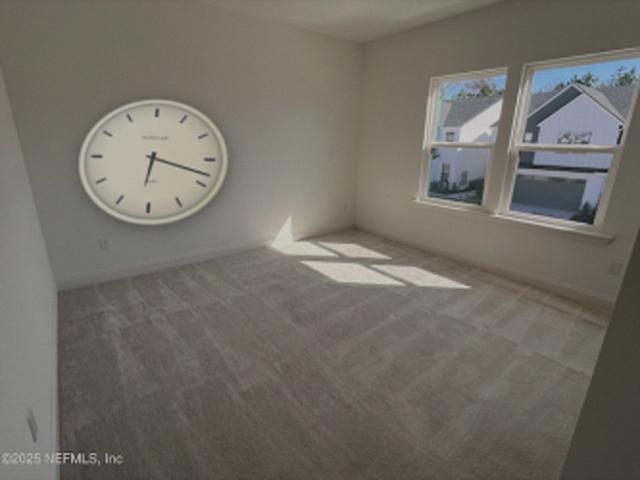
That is 6:18
